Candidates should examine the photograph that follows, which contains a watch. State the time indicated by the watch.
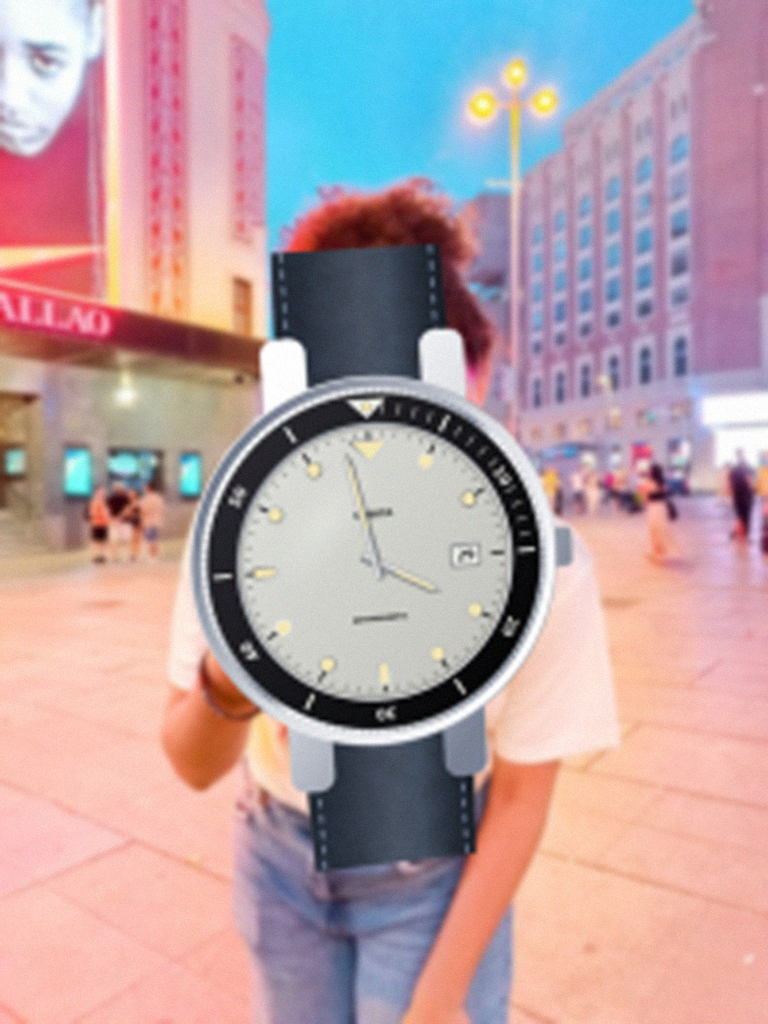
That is 3:58
